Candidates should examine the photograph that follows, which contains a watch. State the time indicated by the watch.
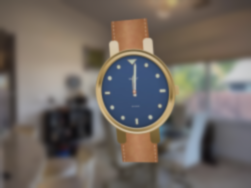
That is 12:01
